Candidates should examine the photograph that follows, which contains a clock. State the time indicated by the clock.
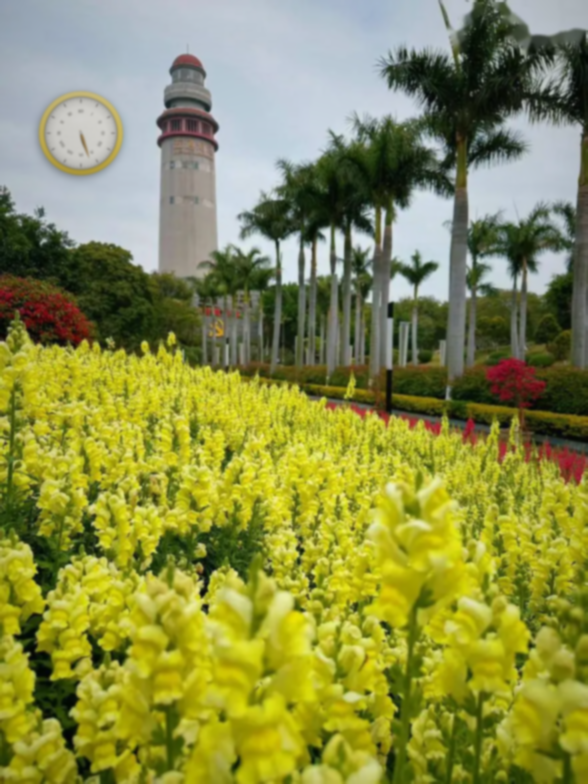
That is 5:27
